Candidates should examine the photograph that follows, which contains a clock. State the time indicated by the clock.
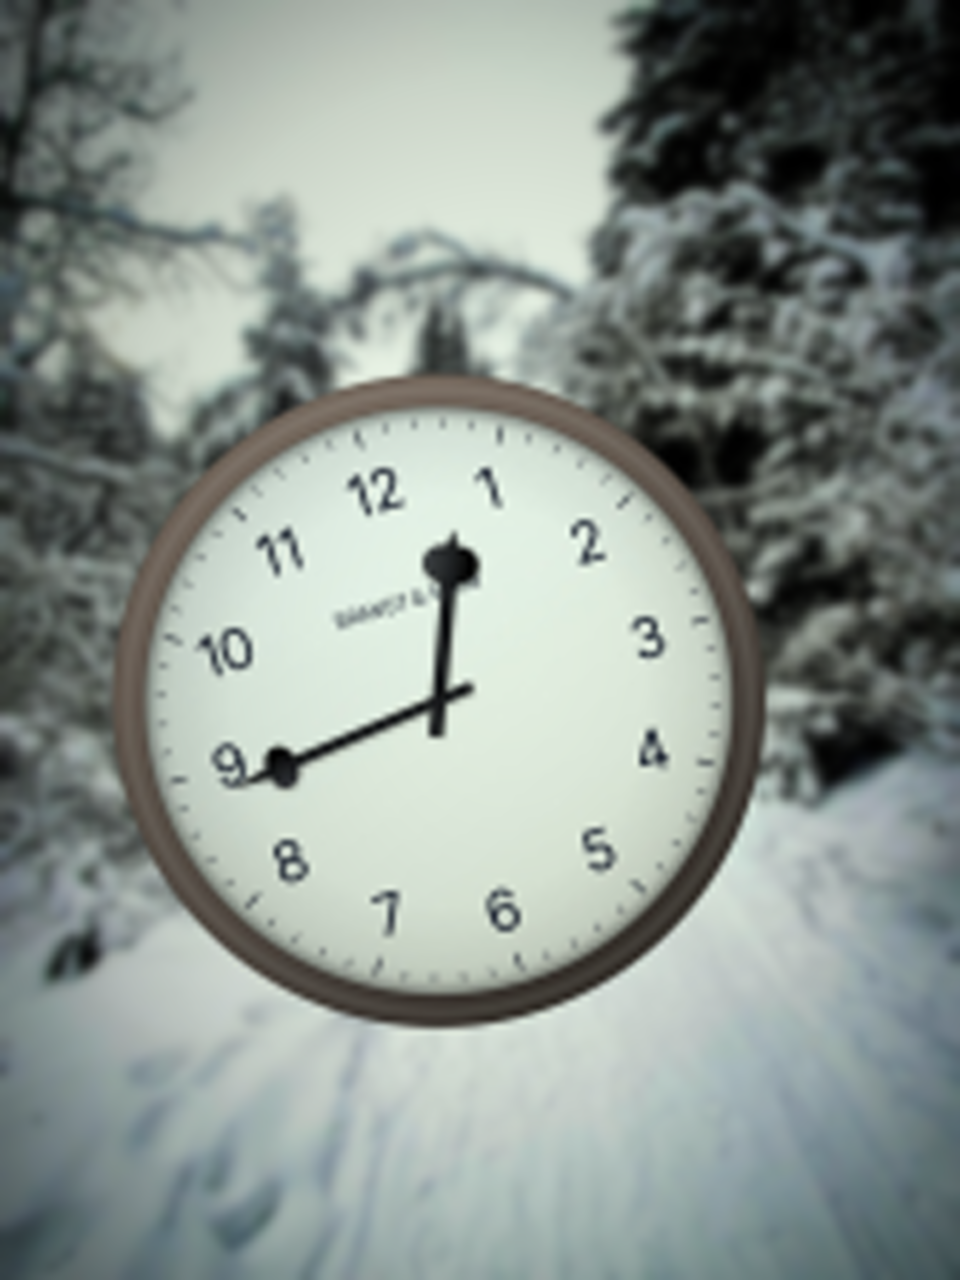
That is 12:44
